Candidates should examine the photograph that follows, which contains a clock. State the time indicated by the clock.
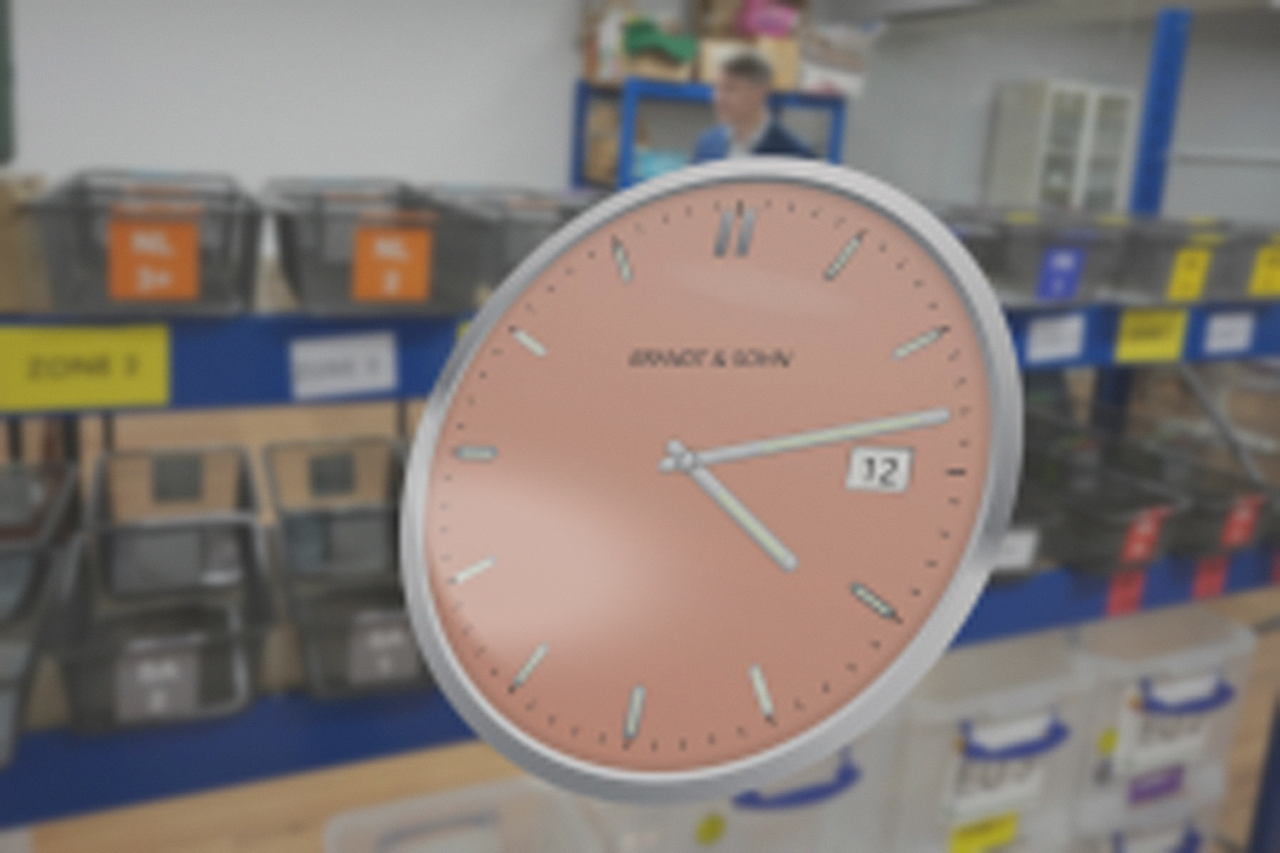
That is 4:13
